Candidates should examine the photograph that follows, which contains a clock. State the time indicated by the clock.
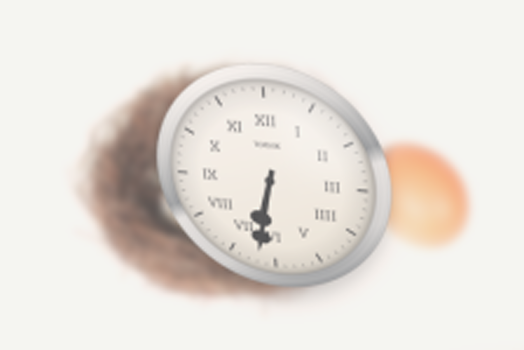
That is 6:32
